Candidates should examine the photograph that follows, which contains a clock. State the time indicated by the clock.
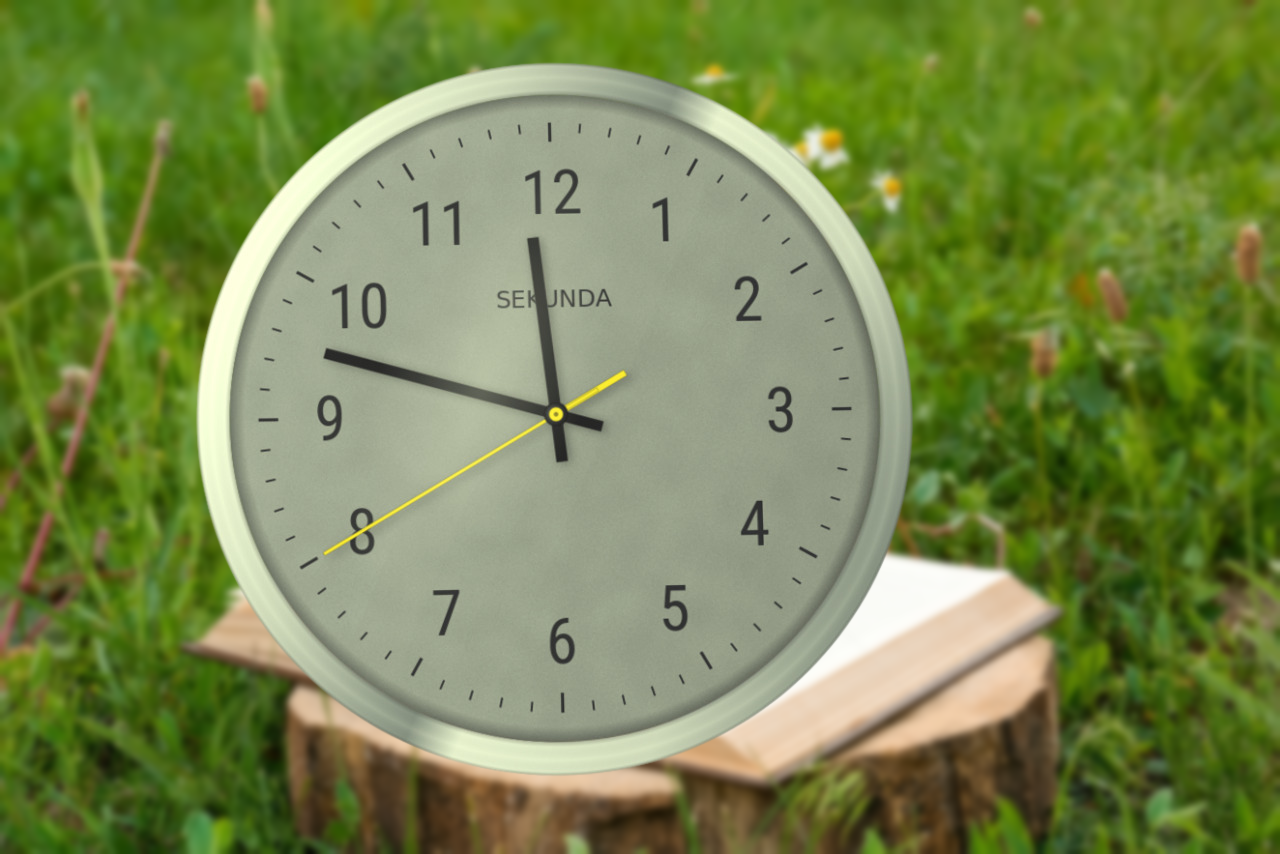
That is 11:47:40
